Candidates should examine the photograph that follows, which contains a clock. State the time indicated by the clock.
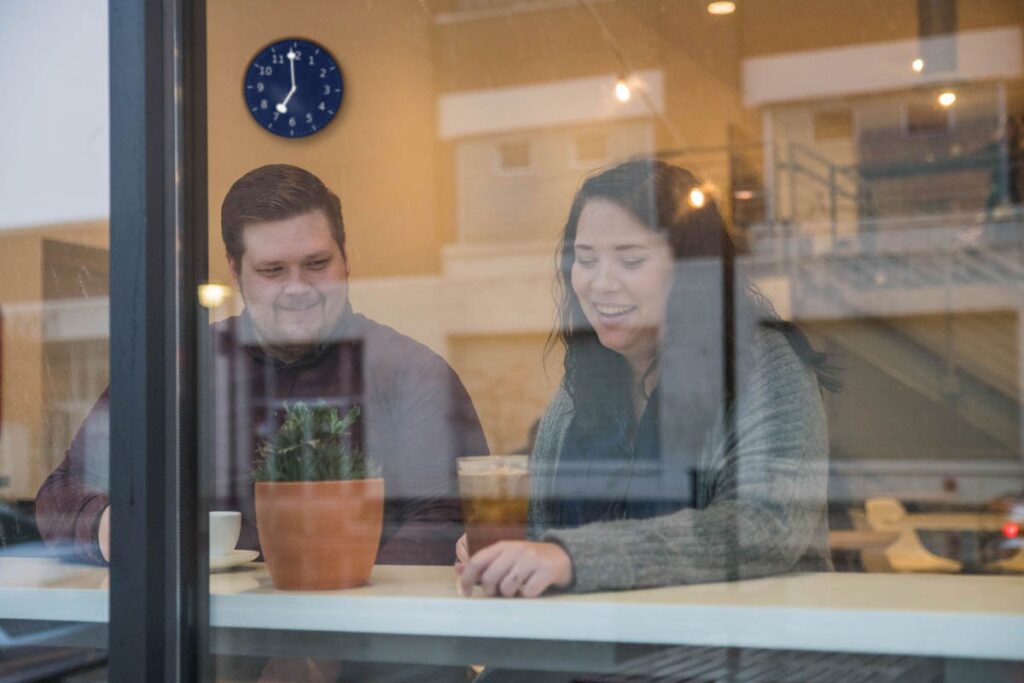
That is 6:59
